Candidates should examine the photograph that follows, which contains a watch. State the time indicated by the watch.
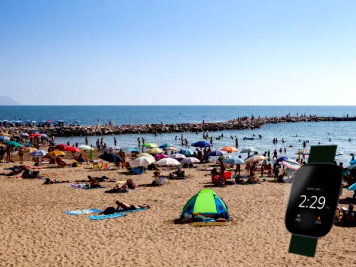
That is 2:29
